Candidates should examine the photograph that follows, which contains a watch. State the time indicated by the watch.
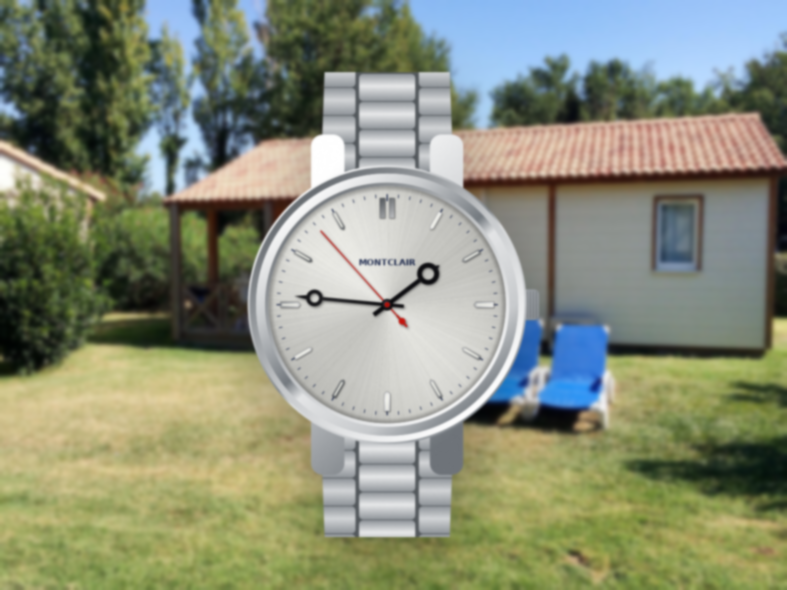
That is 1:45:53
